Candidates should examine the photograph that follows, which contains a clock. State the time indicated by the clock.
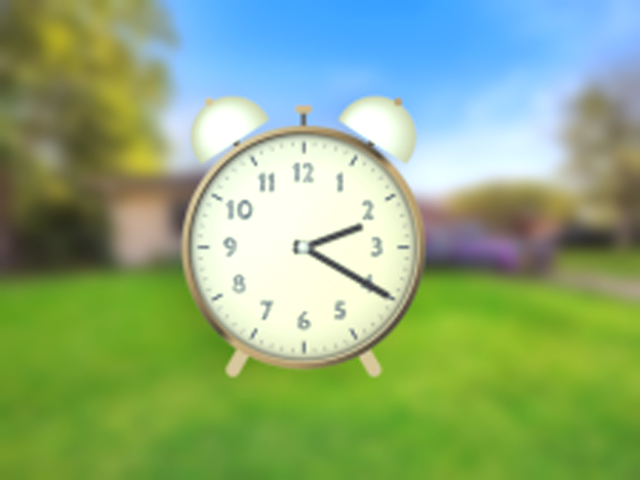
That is 2:20
